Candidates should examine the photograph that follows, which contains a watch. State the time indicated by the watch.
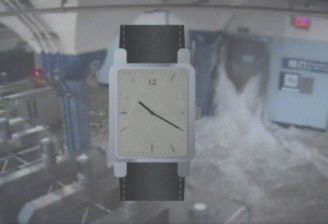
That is 10:20
